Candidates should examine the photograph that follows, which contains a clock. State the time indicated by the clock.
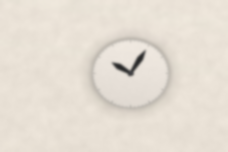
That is 10:05
